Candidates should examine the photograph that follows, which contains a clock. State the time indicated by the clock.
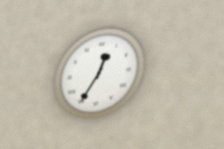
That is 12:35
